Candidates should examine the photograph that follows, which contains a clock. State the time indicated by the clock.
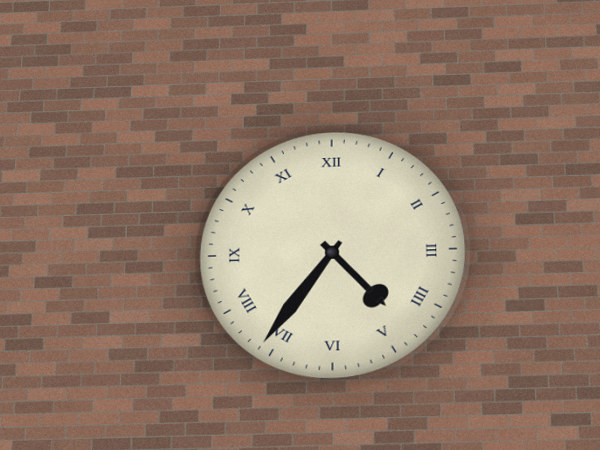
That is 4:36
